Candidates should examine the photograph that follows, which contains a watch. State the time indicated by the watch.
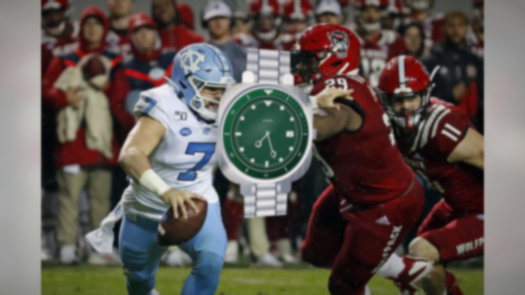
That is 7:27
